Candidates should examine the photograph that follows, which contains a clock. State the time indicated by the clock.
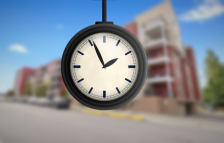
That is 1:56
